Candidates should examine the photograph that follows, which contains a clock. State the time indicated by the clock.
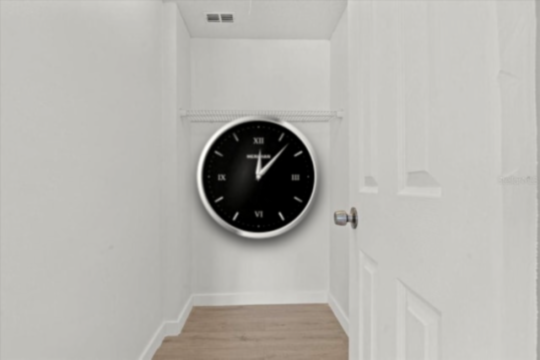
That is 12:07
